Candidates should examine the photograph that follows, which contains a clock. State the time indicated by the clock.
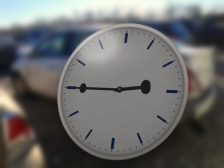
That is 2:45
